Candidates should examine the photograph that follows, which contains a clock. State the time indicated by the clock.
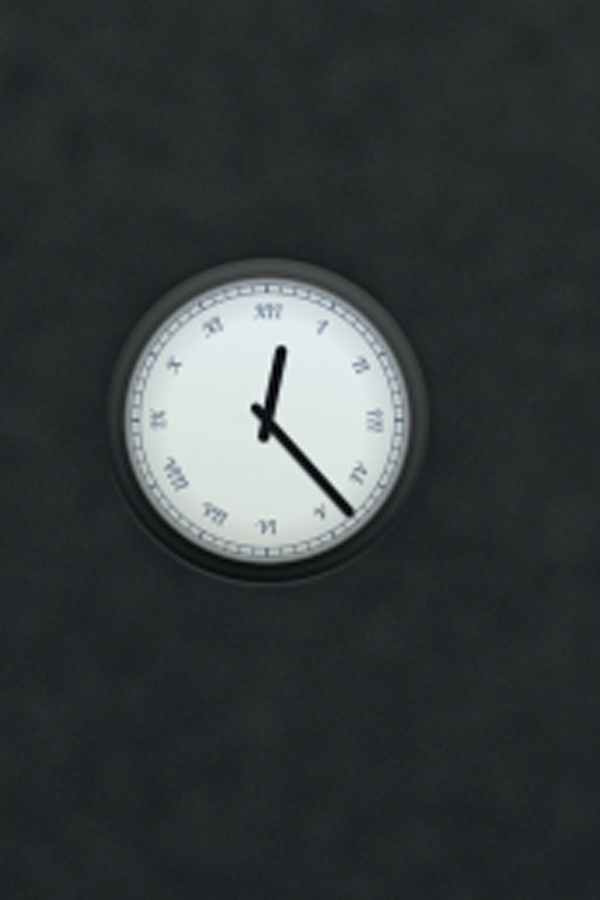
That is 12:23
